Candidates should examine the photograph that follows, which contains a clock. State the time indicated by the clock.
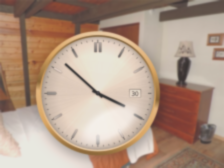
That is 3:52
